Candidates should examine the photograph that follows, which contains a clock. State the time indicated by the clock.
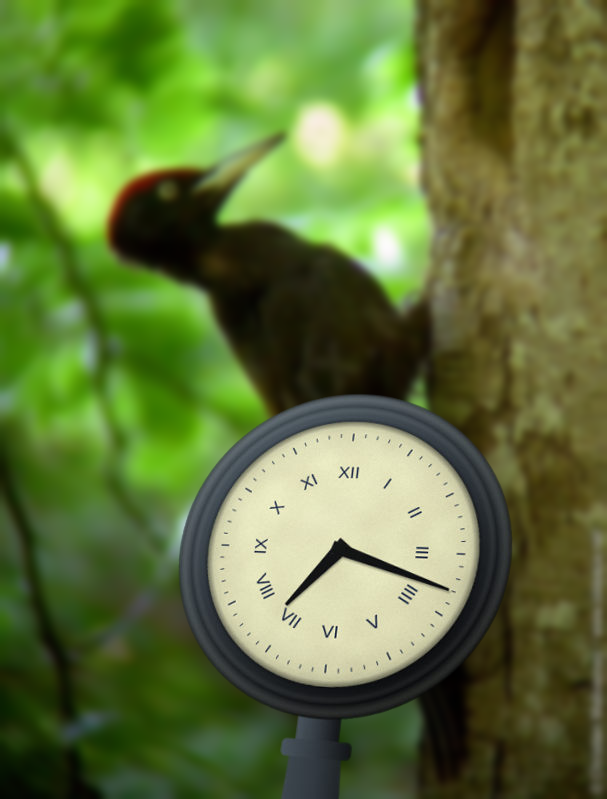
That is 7:18
